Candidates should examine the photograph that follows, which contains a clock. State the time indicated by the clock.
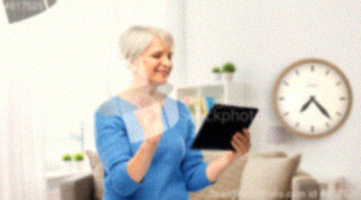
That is 7:23
